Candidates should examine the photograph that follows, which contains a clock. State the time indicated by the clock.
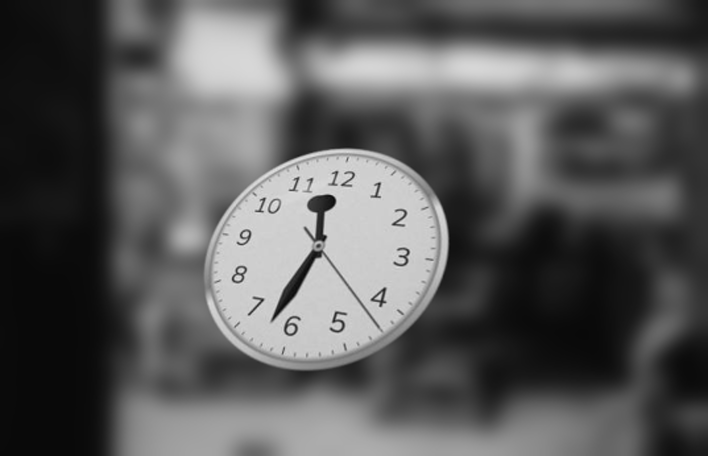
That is 11:32:22
